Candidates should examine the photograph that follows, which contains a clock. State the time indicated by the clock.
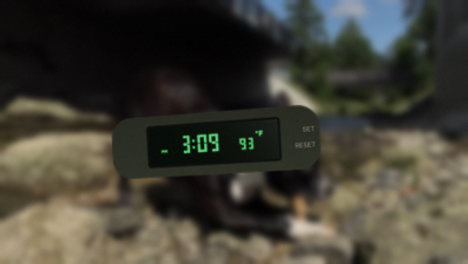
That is 3:09
